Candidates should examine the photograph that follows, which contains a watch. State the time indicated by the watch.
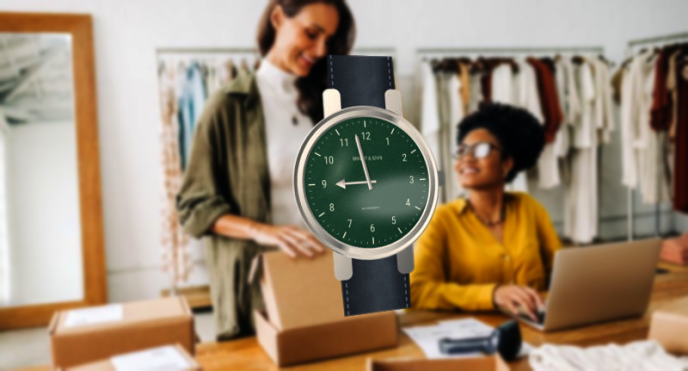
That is 8:58
